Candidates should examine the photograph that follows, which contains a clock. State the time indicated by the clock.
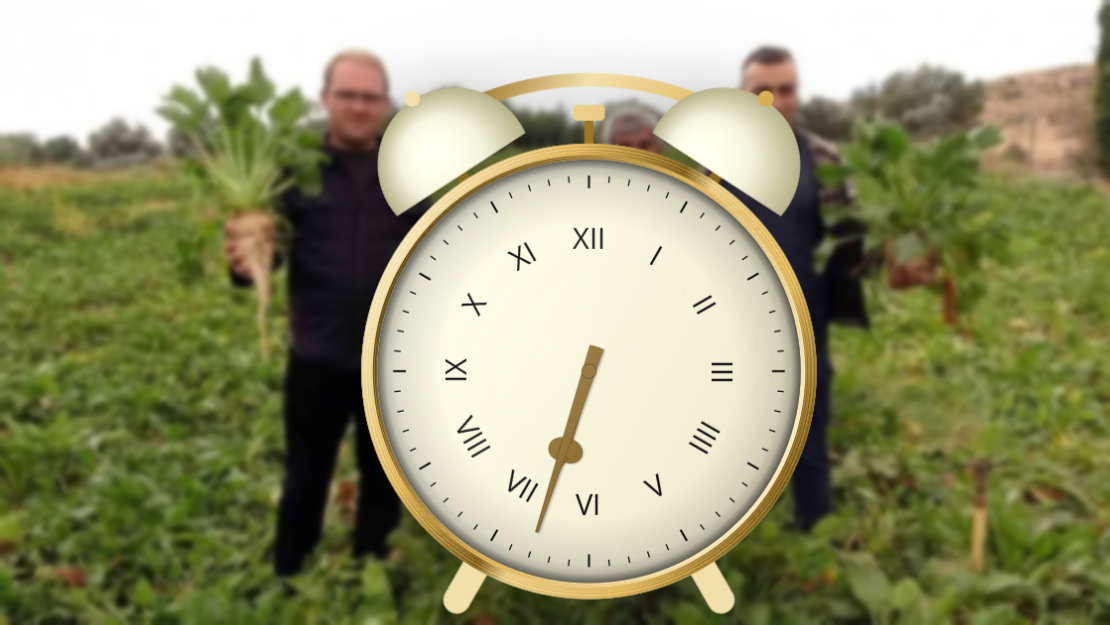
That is 6:33
